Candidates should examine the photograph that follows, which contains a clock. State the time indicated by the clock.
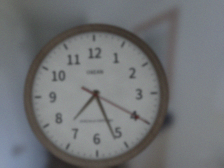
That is 7:26:20
